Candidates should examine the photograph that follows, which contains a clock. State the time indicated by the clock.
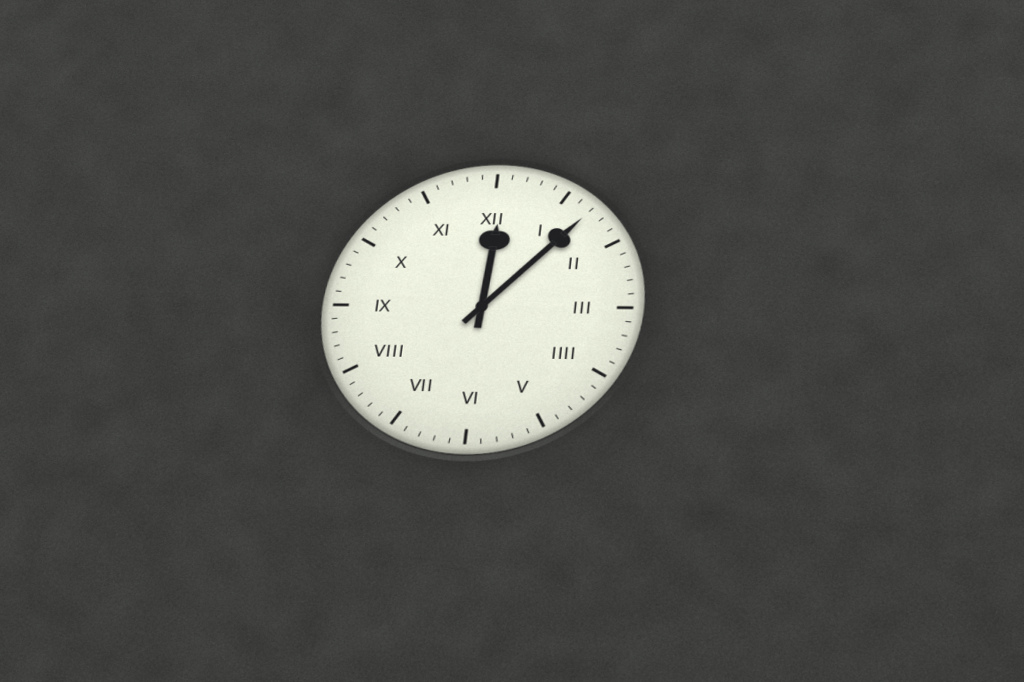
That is 12:07
